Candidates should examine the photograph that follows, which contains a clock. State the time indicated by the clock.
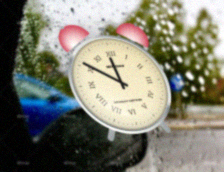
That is 11:51
